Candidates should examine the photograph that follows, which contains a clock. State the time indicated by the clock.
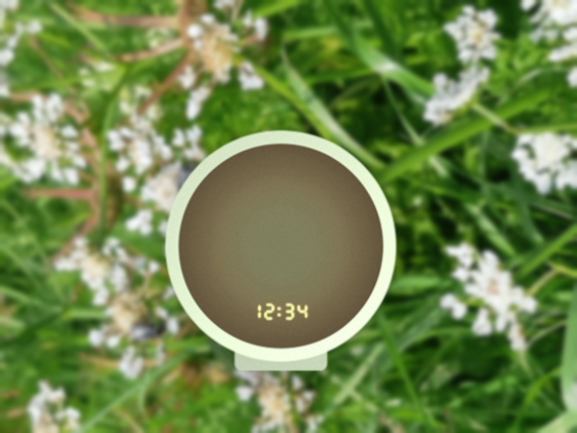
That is 12:34
